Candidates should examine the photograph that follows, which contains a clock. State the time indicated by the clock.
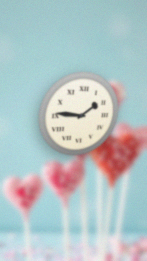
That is 1:46
